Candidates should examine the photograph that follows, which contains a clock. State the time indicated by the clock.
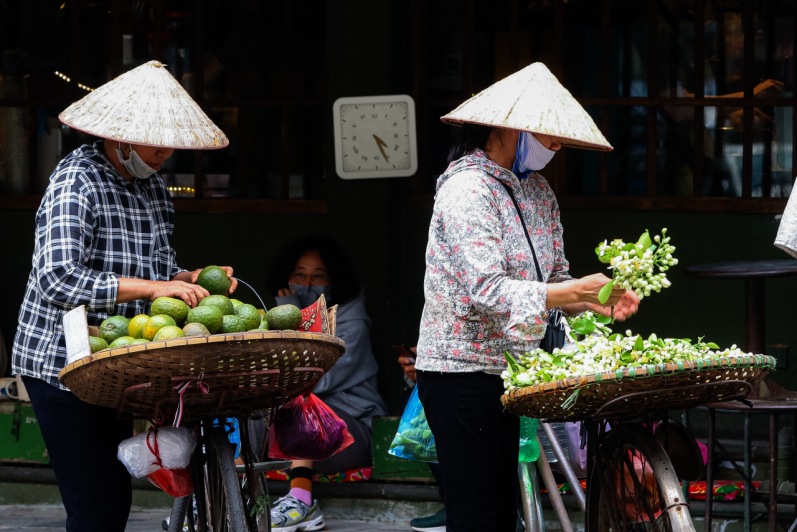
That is 4:26
